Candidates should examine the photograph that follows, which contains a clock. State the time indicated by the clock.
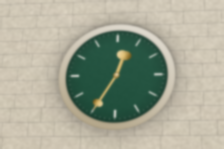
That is 12:35
